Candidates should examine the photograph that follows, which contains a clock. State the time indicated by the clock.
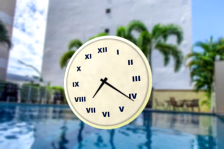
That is 7:21
